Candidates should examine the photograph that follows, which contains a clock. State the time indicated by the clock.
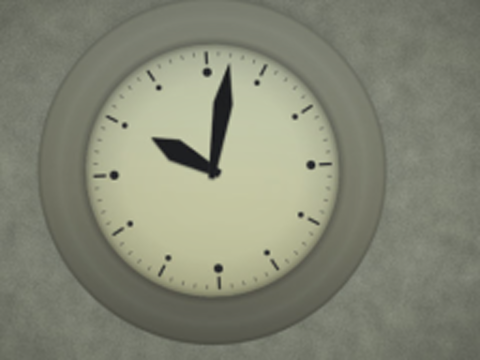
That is 10:02
